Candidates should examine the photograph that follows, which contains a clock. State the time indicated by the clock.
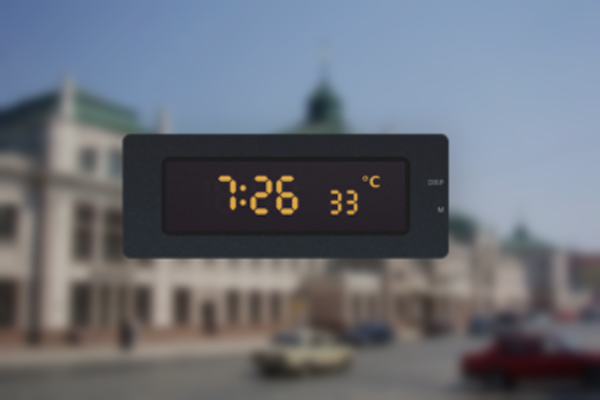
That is 7:26
